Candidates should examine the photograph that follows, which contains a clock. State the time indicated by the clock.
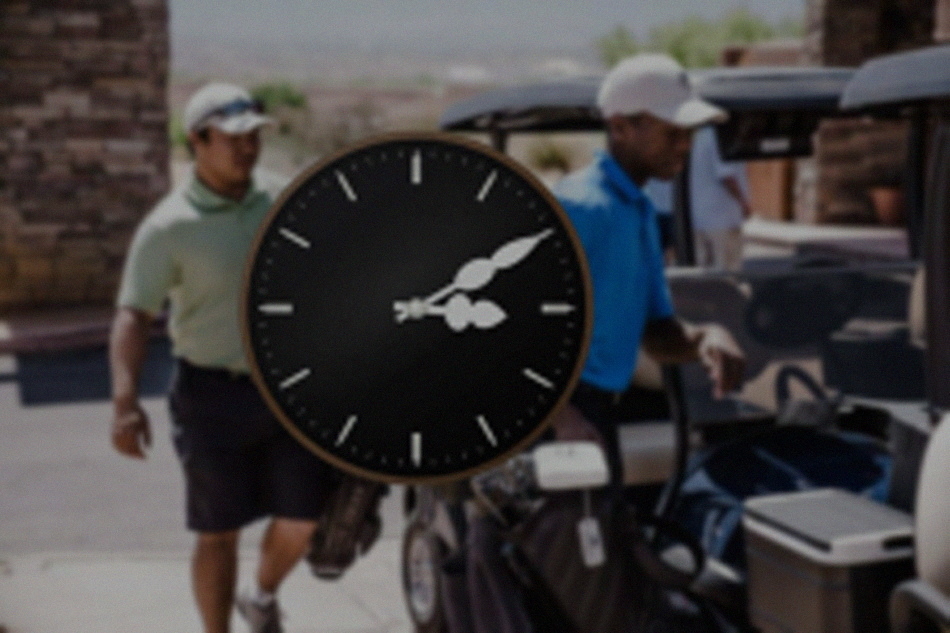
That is 3:10
